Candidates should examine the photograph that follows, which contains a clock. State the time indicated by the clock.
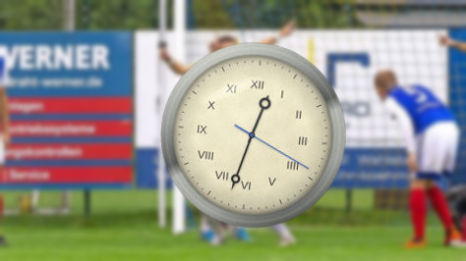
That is 12:32:19
